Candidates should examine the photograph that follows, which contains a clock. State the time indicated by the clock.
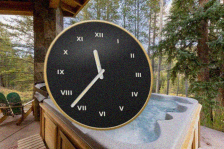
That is 11:37
